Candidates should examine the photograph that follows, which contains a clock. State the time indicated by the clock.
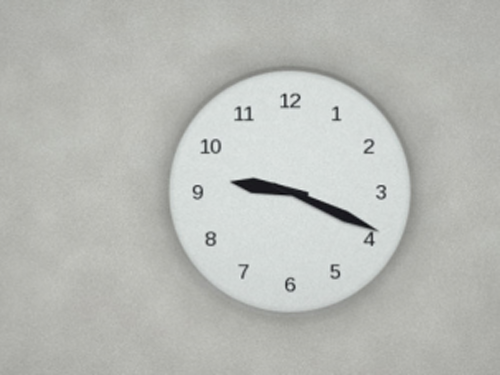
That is 9:19
